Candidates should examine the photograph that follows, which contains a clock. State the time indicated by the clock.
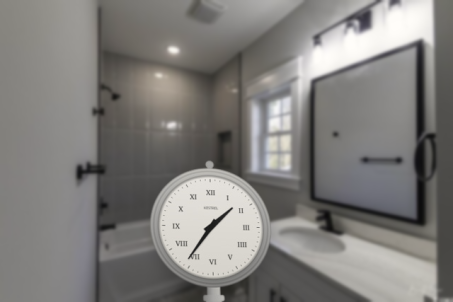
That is 1:36
